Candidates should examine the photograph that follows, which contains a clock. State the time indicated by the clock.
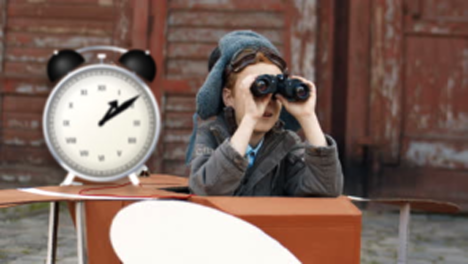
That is 1:09
